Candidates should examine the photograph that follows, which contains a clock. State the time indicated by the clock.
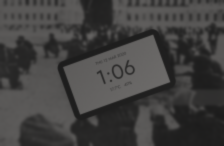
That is 1:06
